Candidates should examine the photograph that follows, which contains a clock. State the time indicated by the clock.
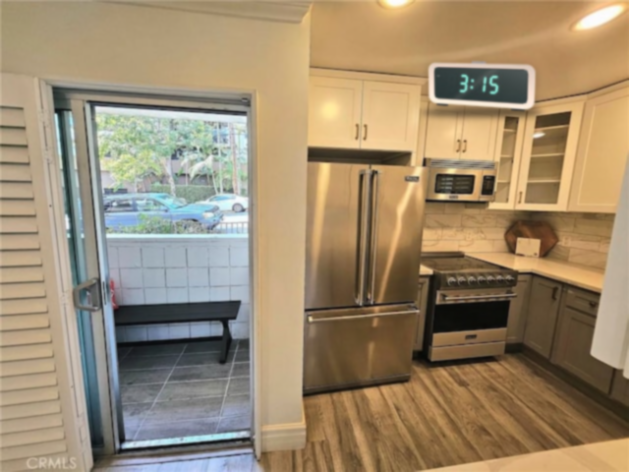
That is 3:15
